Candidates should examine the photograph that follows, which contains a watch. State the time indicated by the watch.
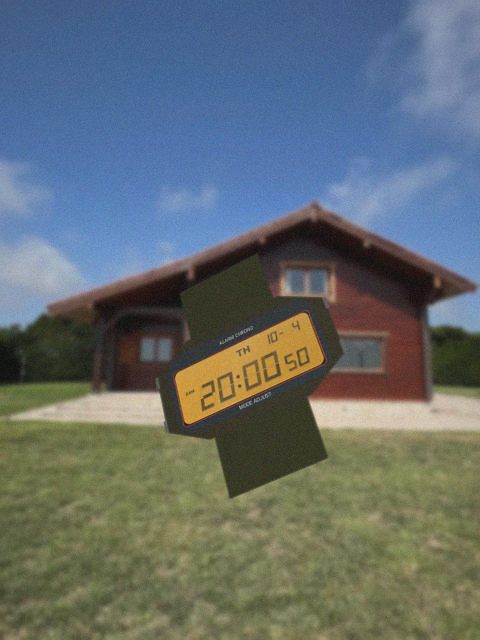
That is 20:00:50
